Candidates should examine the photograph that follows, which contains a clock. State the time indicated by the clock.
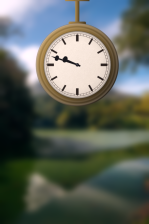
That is 9:48
